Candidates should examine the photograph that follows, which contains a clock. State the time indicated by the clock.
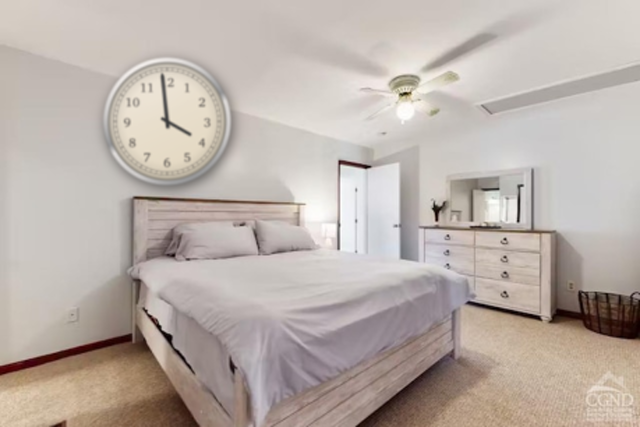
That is 3:59
